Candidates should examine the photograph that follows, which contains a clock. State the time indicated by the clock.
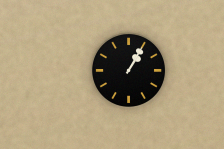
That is 1:05
